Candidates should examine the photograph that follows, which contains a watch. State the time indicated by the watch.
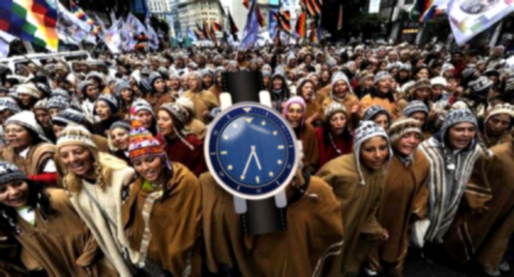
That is 5:35
